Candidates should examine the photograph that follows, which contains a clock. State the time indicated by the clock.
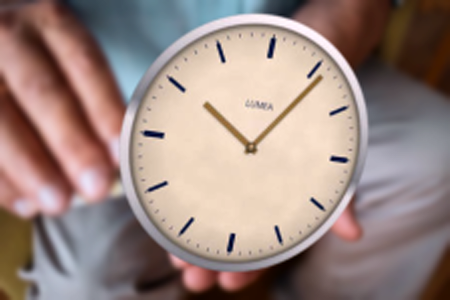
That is 10:06
